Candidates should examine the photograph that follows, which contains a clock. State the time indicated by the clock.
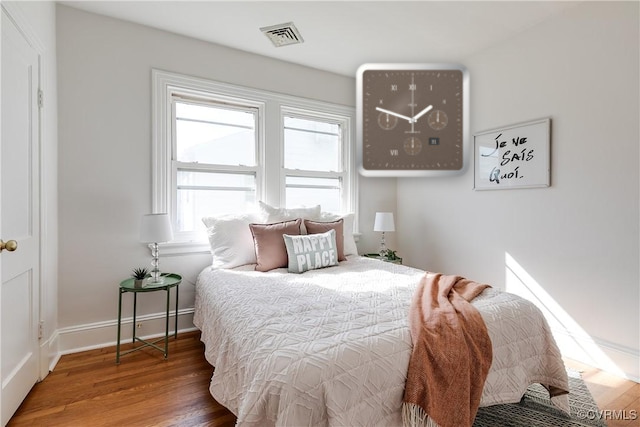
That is 1:48
